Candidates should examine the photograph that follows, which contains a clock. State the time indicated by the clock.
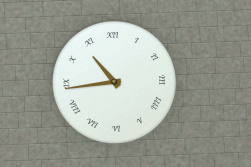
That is 10:44
